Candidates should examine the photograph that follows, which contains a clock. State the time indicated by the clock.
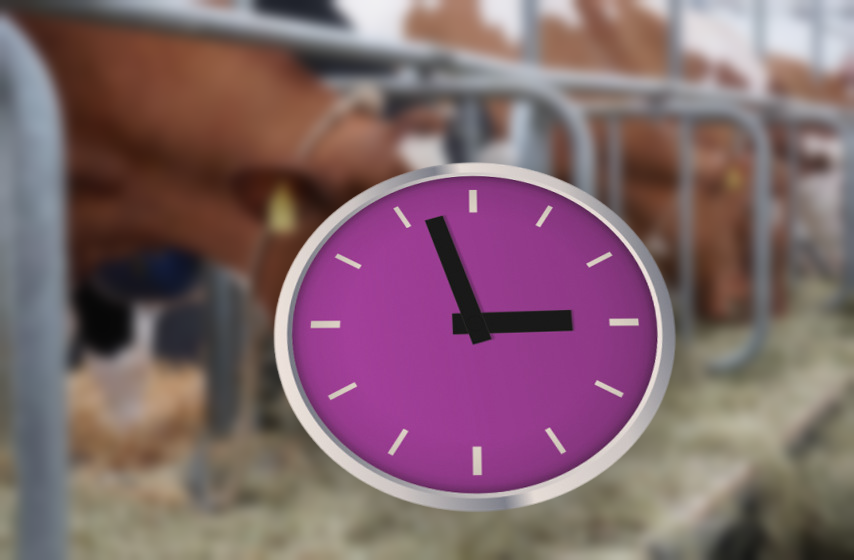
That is 2:57
